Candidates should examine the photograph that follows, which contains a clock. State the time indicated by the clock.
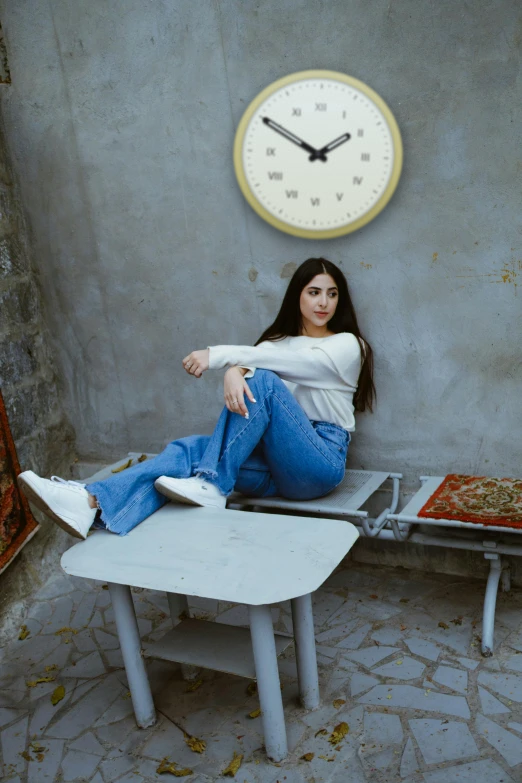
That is 1:50
